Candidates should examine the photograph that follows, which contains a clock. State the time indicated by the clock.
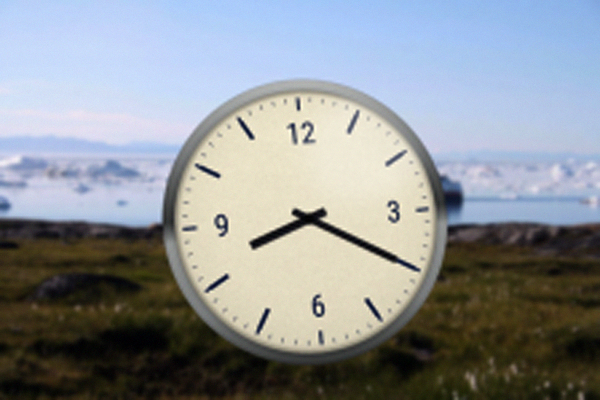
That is 8:20
